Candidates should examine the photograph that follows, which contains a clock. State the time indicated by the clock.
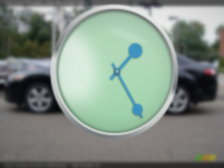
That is 1:25
